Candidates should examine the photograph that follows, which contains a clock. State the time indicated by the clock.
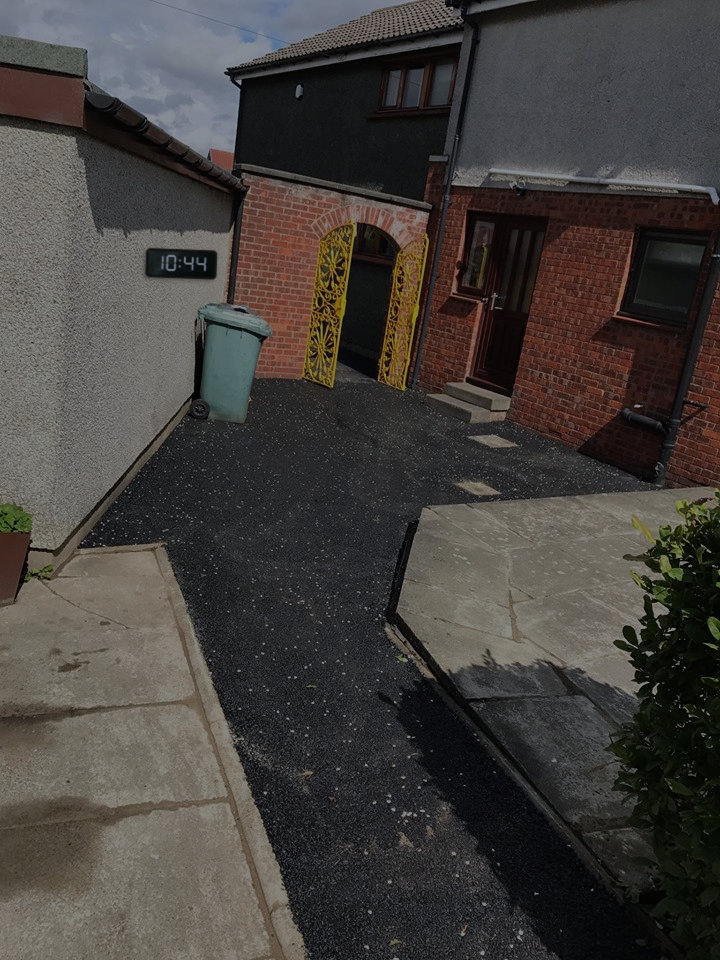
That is 10:44
